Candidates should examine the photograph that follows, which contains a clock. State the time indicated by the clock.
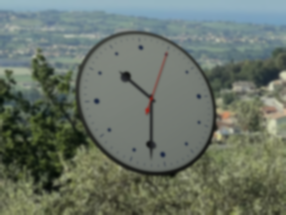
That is 10:32:05
